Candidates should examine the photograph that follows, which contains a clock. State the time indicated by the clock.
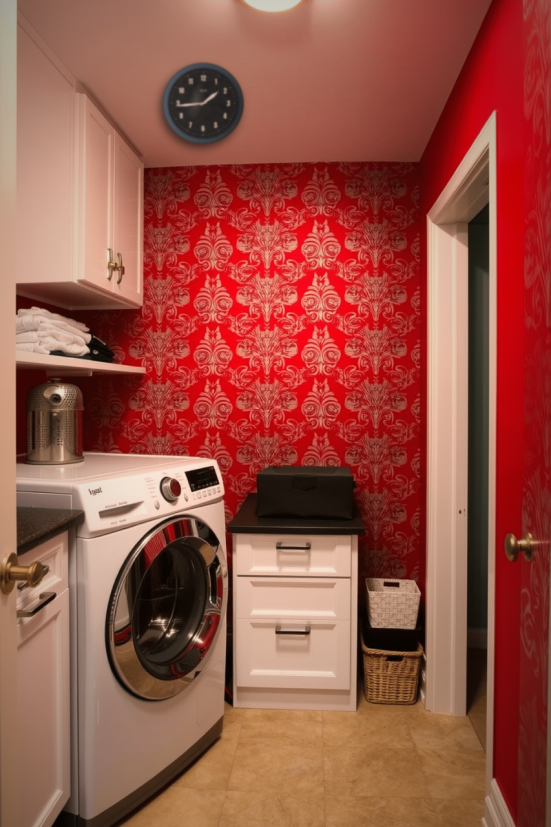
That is 1:44
